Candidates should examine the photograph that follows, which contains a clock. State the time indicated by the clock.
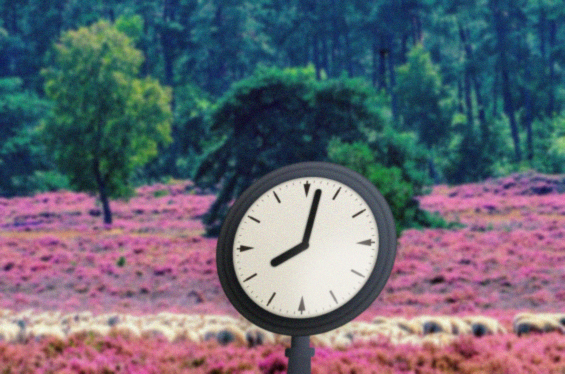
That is 8:02
